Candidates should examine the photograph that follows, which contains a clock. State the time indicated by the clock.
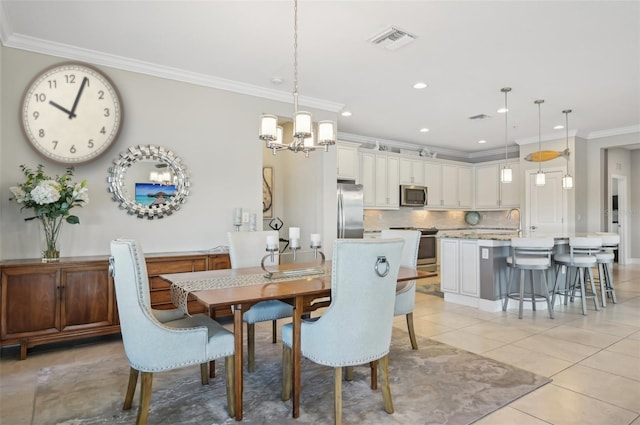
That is 10:04
